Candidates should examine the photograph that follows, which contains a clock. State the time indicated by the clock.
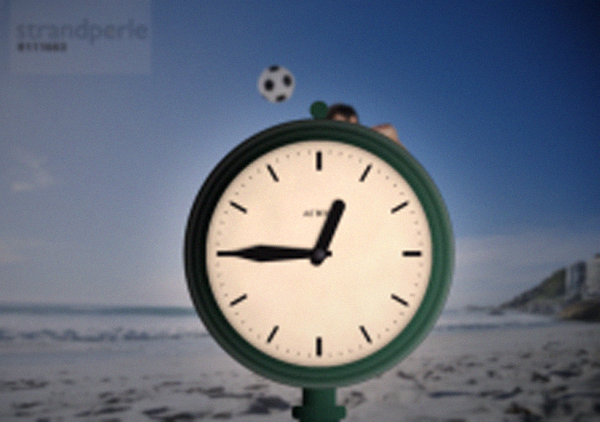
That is 12:45
